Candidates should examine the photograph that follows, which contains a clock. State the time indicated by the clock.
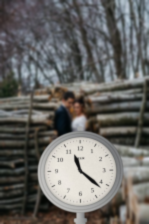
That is 11:22
